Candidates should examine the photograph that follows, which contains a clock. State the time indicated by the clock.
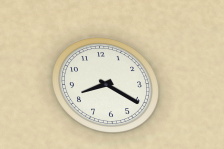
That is 8:21
